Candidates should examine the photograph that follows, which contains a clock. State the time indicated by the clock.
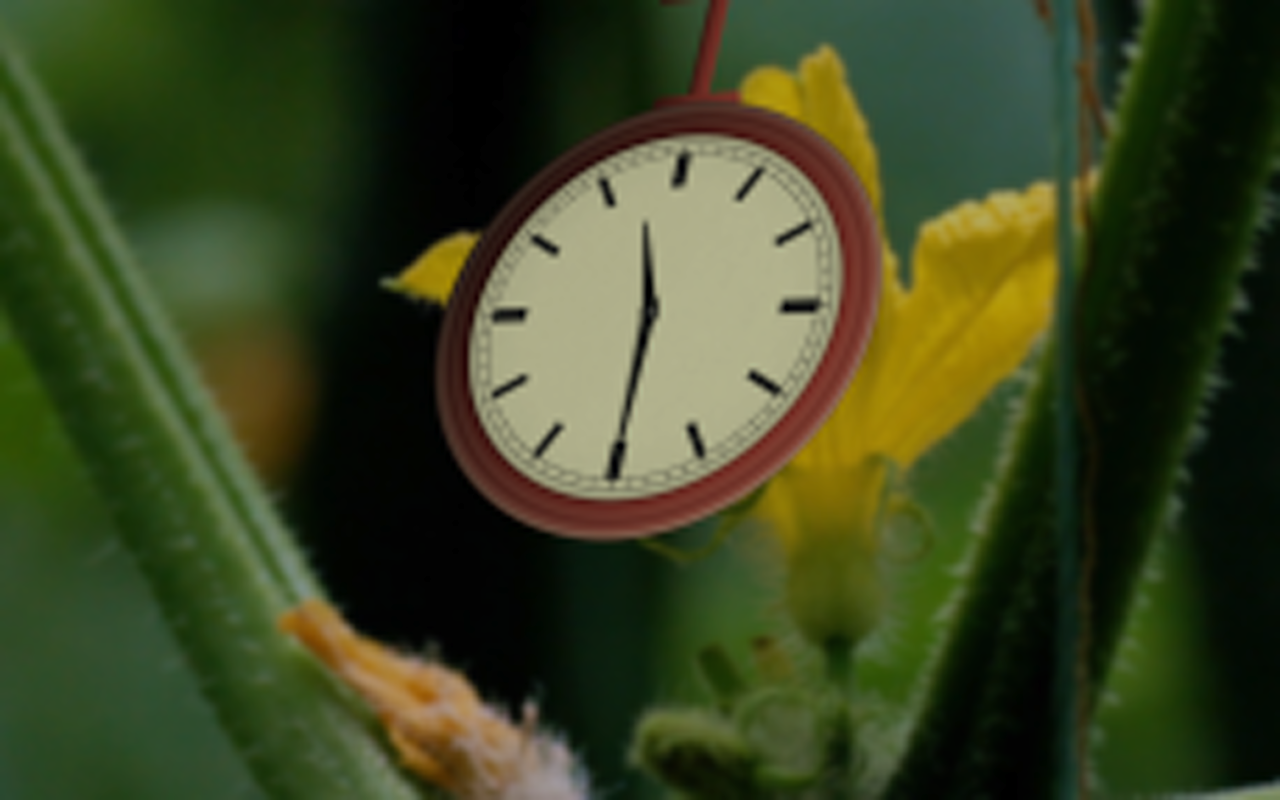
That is 11:30
